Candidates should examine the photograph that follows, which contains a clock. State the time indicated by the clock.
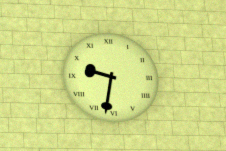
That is 9:32
